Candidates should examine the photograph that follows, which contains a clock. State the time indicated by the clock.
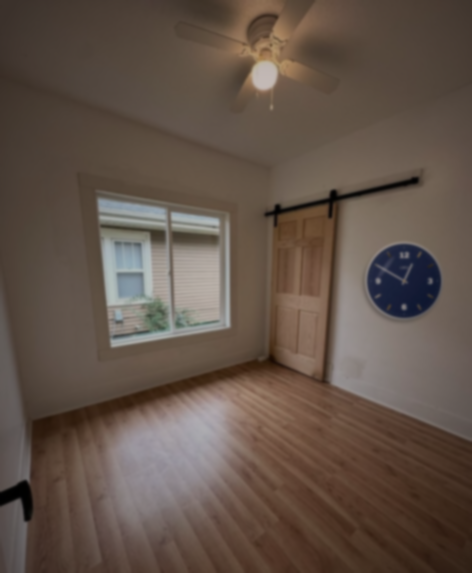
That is 12:50
